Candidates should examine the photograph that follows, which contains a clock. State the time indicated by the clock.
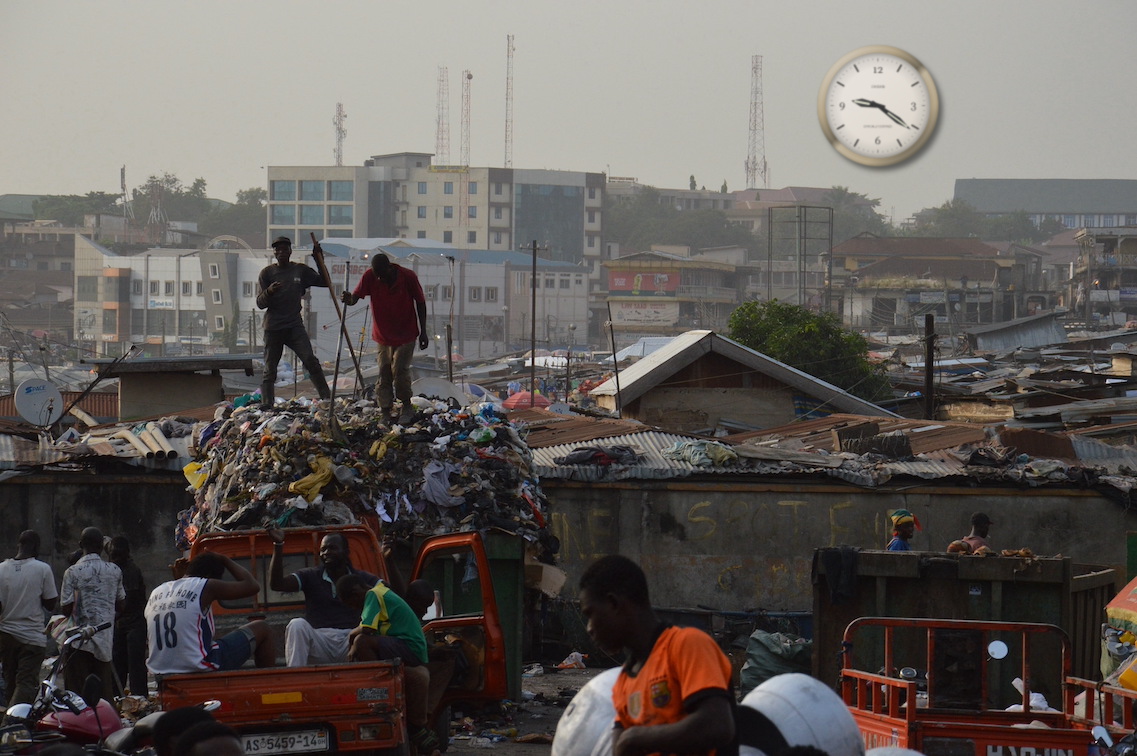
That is 9:21
